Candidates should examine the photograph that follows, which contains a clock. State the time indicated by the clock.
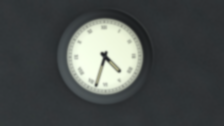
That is 4:33
